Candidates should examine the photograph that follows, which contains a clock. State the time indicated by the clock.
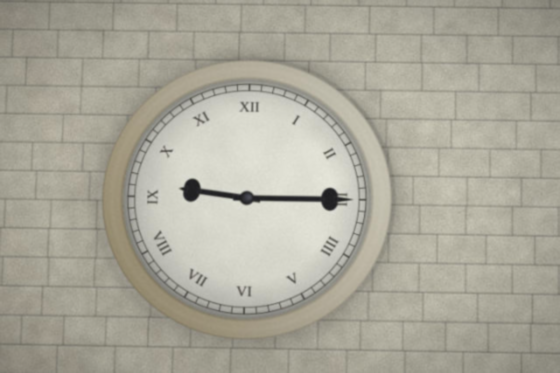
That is 9:15
